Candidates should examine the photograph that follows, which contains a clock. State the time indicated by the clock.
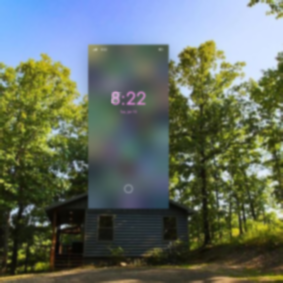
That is 8:22
